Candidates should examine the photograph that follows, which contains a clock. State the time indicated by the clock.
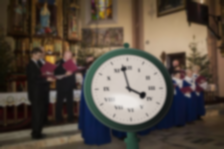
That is 3:58
